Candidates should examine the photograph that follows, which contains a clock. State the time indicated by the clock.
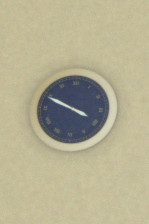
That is 3:49
